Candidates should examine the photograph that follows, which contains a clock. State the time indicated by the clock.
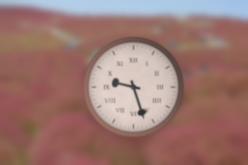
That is 9:27
